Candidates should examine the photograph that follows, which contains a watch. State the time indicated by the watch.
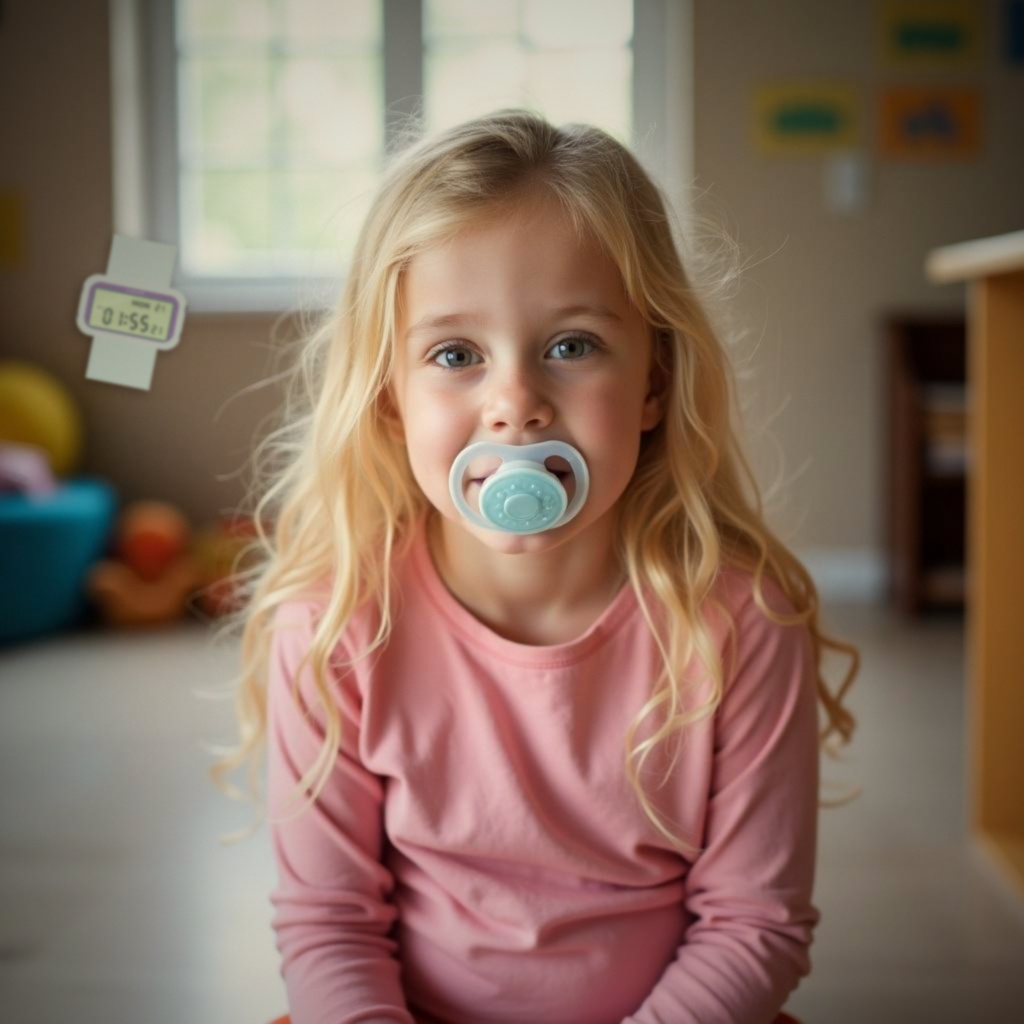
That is 1:55
